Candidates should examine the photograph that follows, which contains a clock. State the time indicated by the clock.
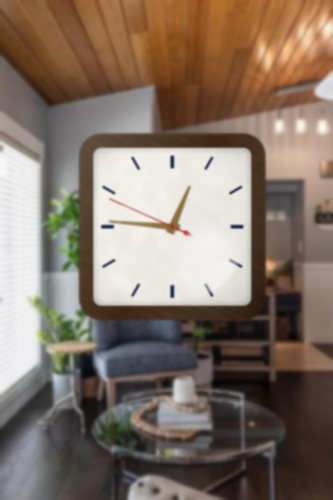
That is 12:45:49
